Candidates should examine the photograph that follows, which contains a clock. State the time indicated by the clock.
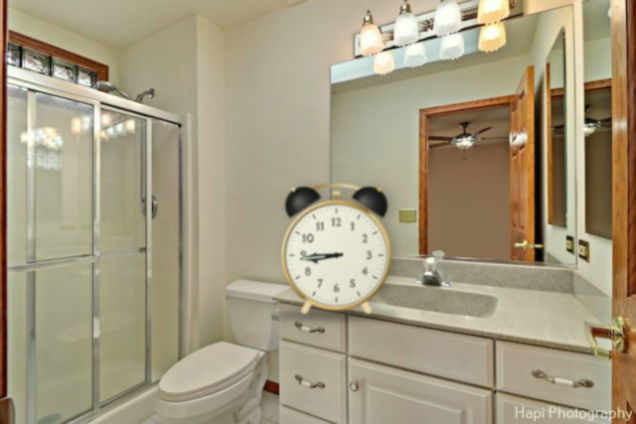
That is 8:44
